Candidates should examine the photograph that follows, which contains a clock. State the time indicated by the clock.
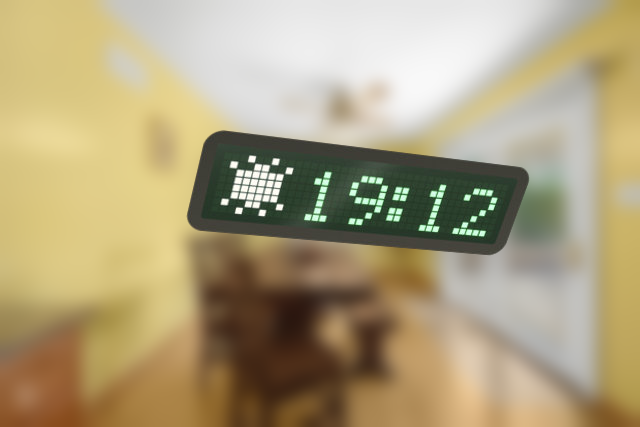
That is 19:12
